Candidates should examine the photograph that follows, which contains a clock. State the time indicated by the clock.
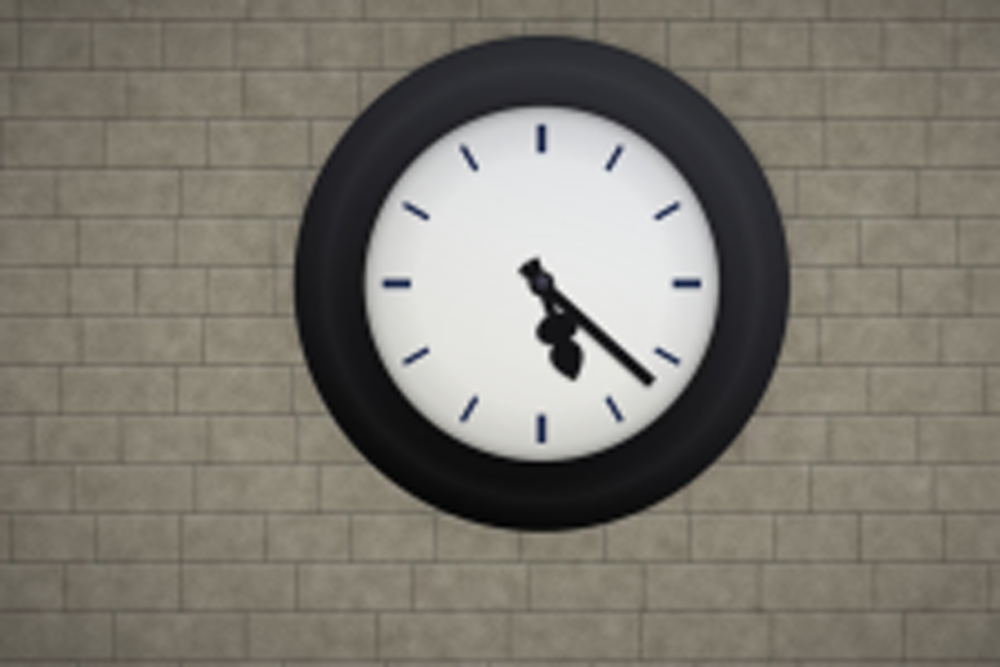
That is 5:22
